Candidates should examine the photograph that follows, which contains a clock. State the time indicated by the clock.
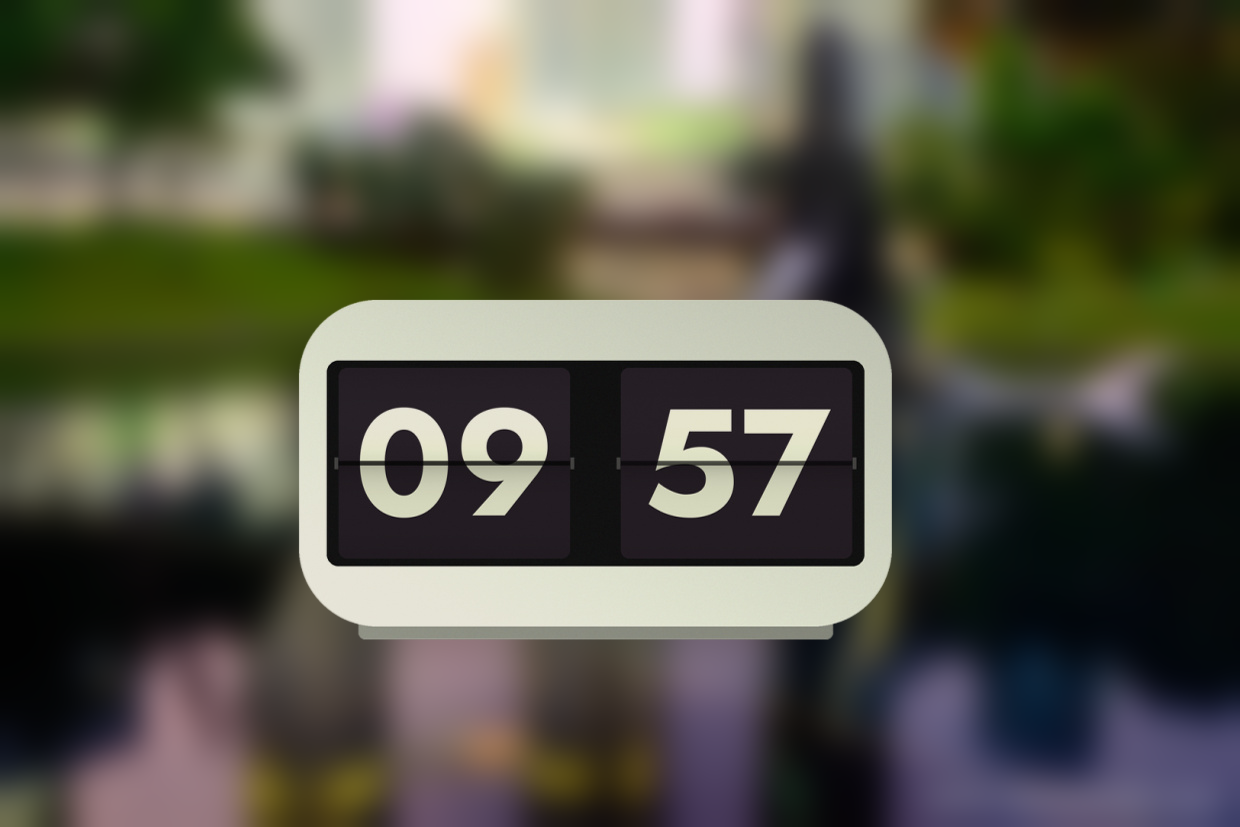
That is 9:57
